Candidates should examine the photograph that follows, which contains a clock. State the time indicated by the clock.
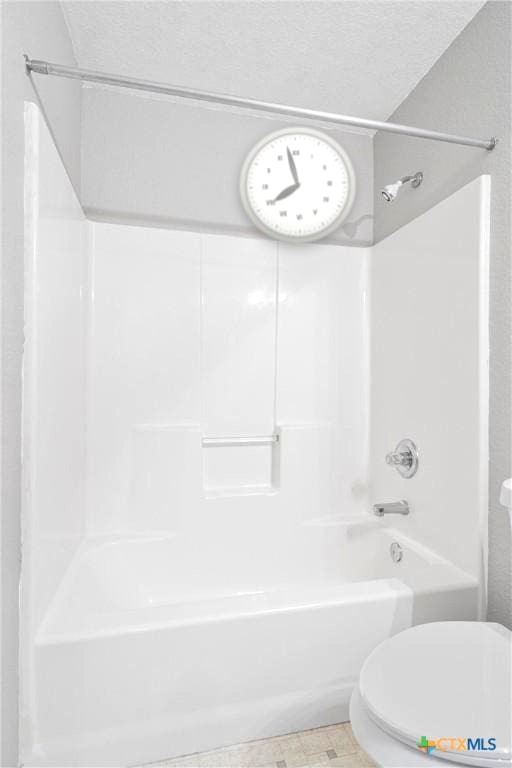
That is 7:58
